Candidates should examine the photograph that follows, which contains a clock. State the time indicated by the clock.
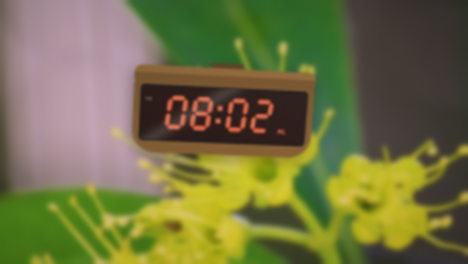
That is 8:02
